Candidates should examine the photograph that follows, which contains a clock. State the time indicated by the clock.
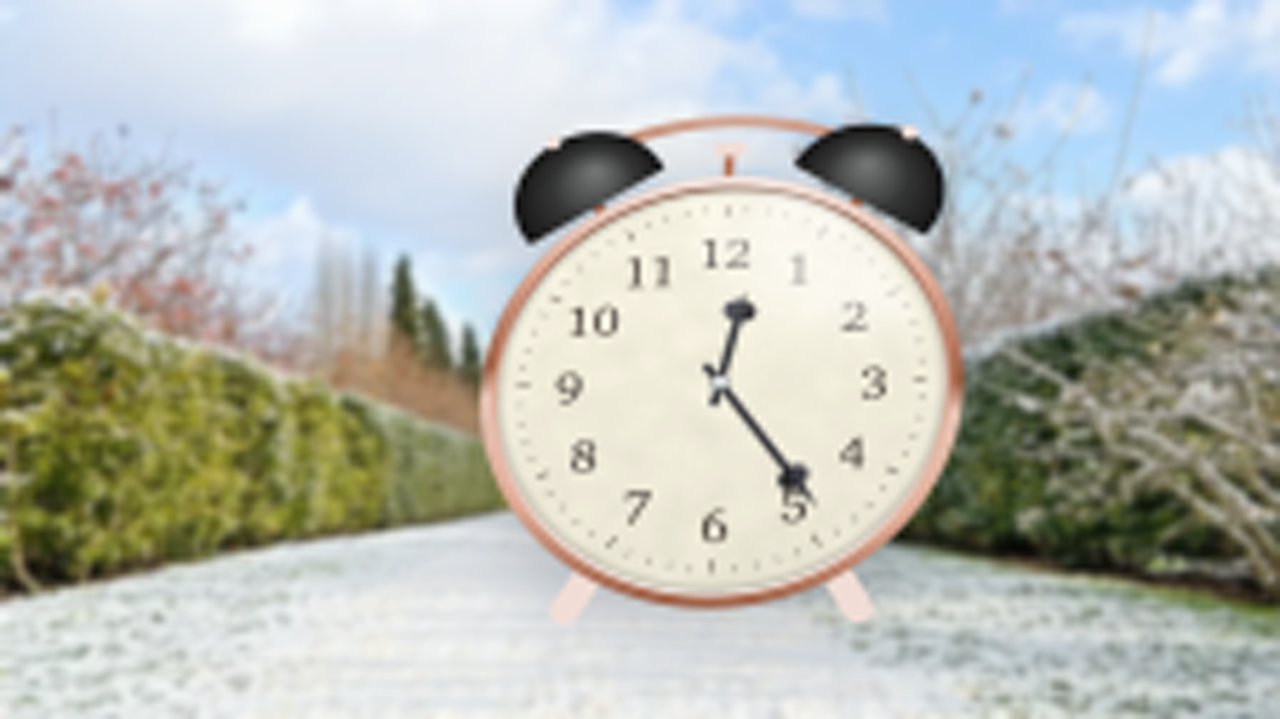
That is 12:24
